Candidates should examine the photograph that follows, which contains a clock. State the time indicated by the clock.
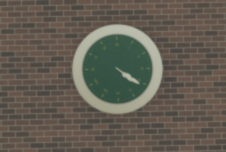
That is 4:21
